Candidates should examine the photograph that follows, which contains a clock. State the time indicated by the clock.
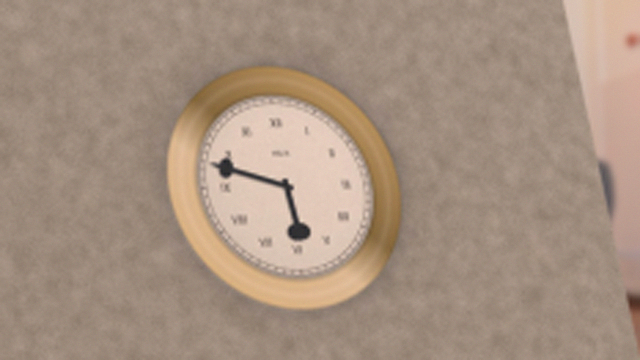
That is 5:48
